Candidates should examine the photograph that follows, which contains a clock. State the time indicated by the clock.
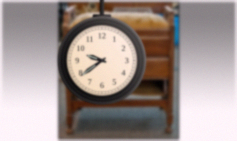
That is 9:39
